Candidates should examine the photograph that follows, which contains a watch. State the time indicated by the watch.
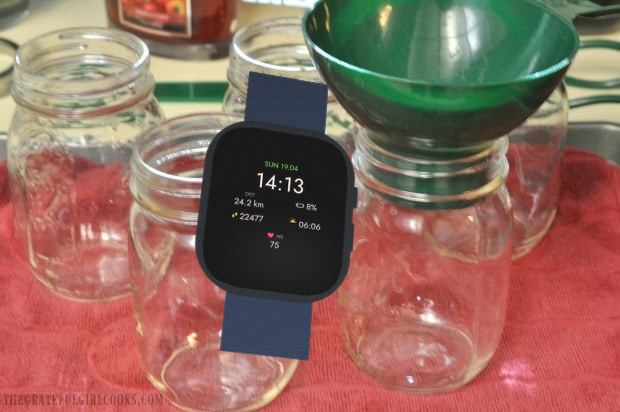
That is 14:13
